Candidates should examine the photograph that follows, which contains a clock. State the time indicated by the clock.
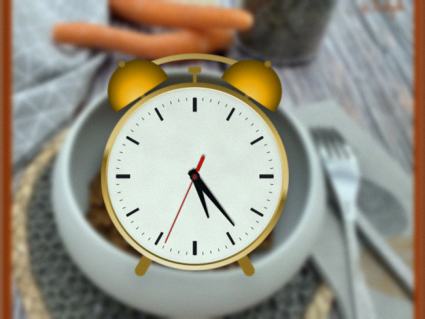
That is 5:23:34
